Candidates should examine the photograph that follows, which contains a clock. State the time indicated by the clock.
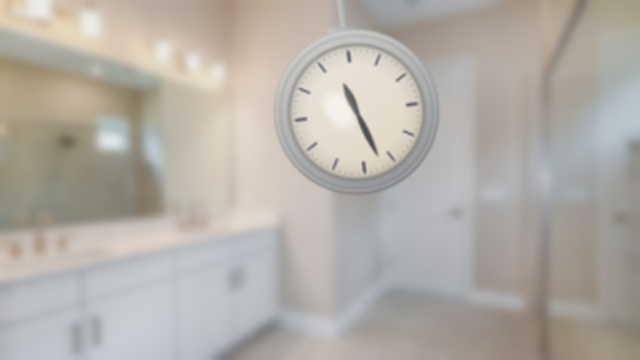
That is 11:27
